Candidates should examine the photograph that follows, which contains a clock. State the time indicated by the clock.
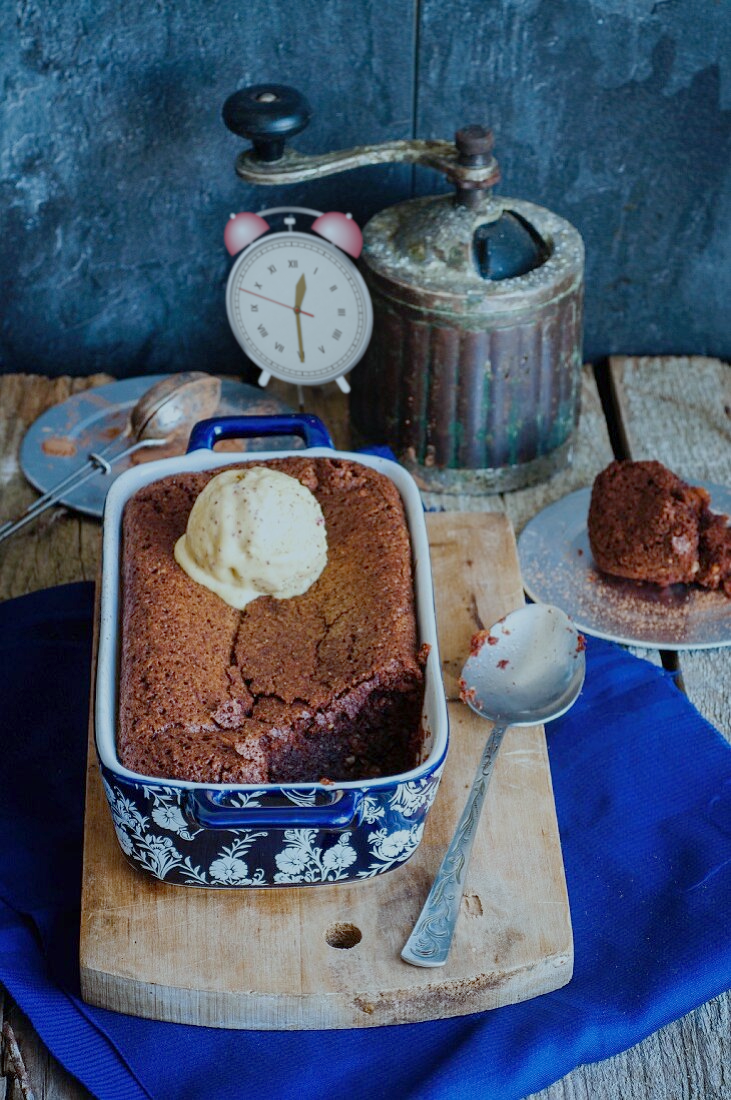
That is 12:29:48
